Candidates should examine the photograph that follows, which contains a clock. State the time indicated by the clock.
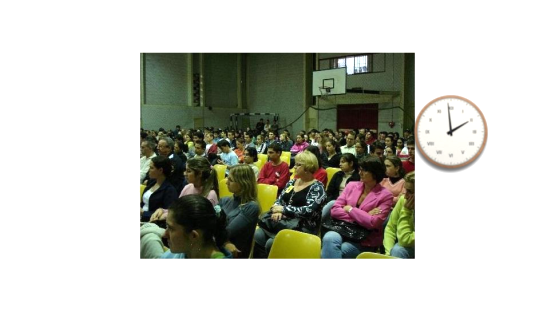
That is 1:59
